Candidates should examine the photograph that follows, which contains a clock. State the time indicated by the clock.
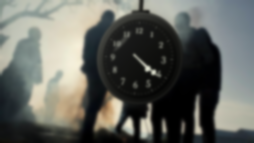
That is 4:21
